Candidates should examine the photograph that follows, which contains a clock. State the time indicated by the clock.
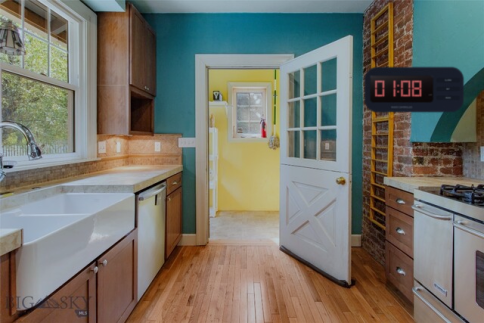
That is 1:08
